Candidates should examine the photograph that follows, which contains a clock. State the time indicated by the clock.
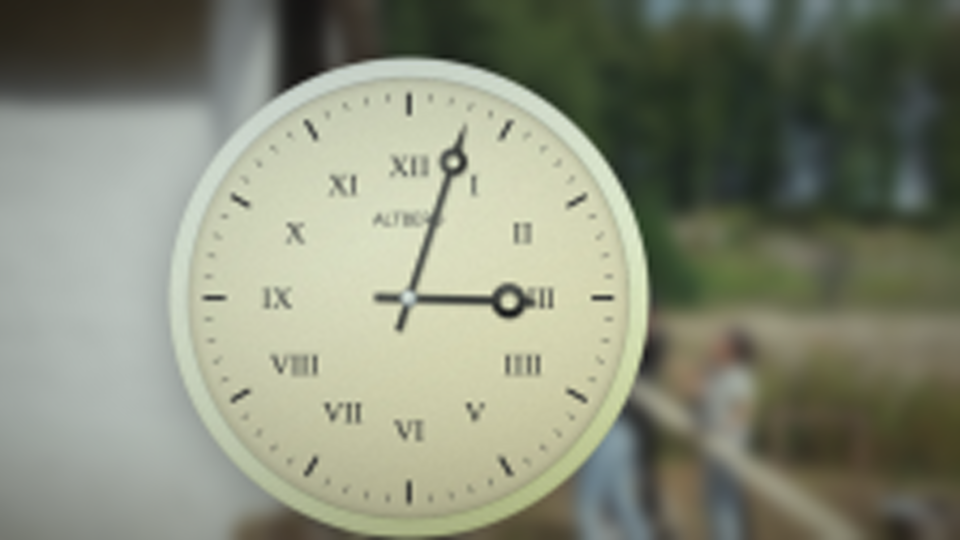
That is 3:03
